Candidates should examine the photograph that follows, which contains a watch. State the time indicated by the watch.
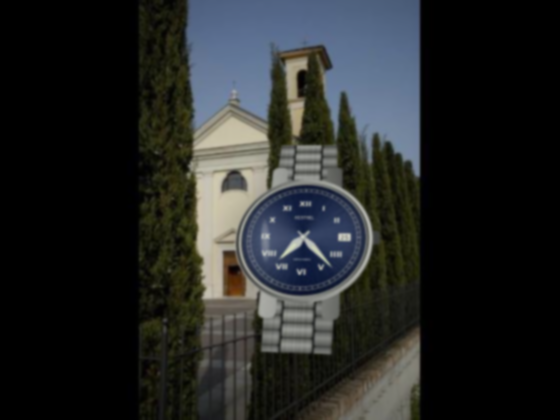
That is 7:23
